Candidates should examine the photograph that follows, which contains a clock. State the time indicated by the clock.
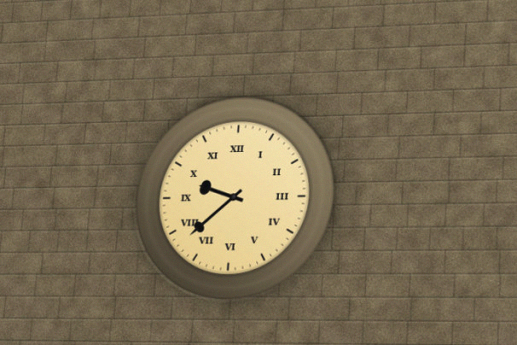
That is 9:38
